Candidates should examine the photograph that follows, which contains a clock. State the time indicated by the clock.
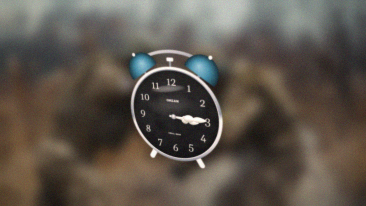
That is 3:15
